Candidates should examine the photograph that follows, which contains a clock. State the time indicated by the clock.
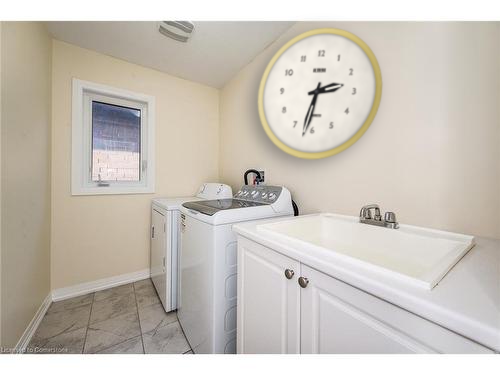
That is 2:32
